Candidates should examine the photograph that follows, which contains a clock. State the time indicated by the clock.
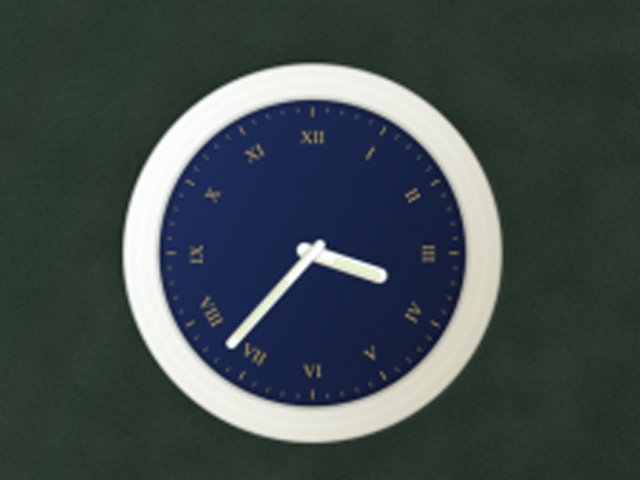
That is 3:37
